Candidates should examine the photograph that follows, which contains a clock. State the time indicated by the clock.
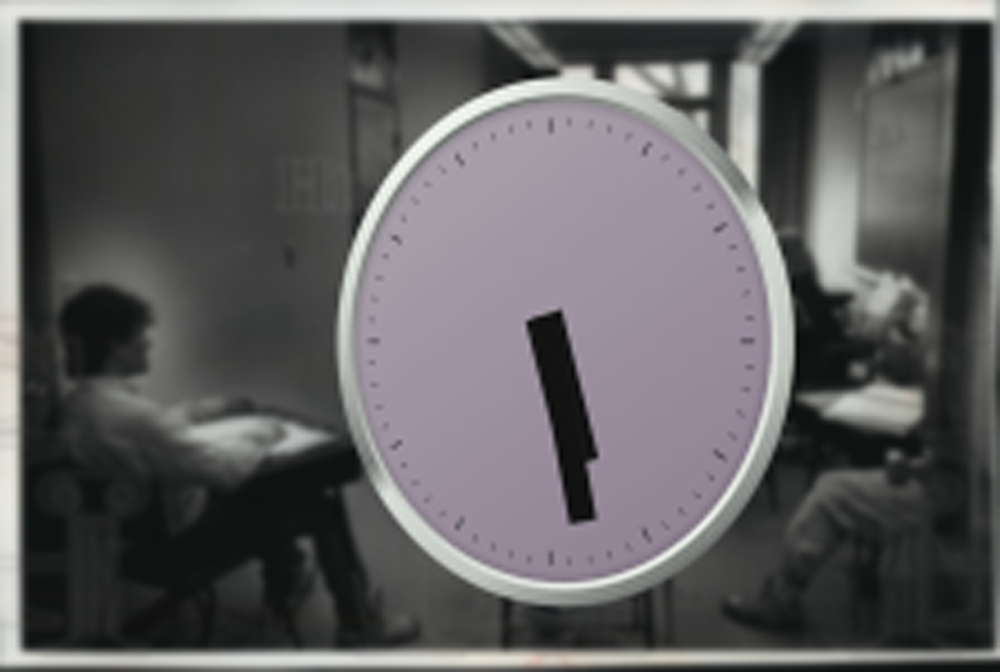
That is 5:28
